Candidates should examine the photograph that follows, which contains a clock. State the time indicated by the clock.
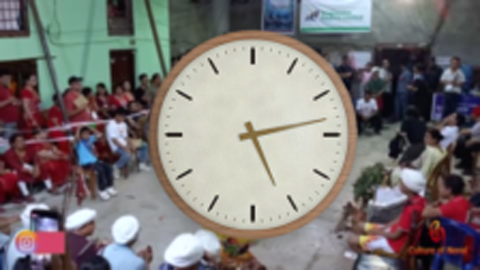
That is 5:13
